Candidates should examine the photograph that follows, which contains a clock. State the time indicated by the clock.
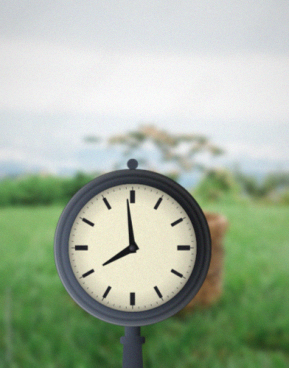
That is 7:59
